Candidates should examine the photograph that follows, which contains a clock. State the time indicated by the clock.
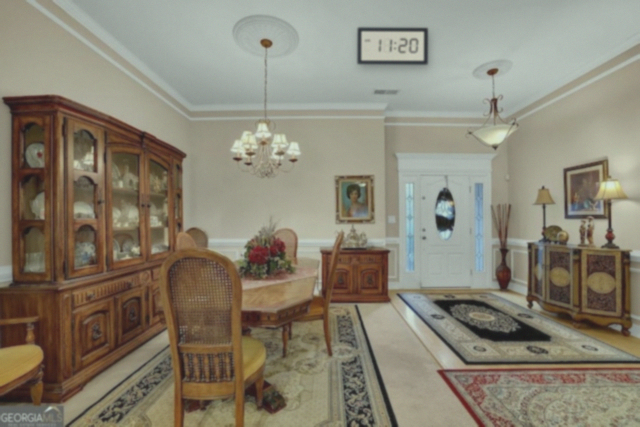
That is 11:20
